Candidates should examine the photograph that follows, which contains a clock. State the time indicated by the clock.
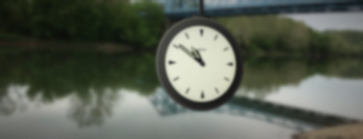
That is 10:51
